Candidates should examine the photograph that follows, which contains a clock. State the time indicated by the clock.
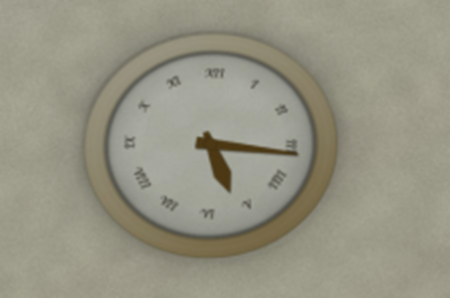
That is 5:16
